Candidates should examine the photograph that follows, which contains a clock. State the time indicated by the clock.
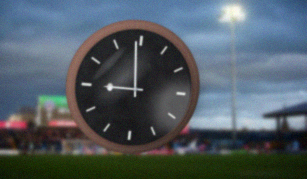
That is 8:59
